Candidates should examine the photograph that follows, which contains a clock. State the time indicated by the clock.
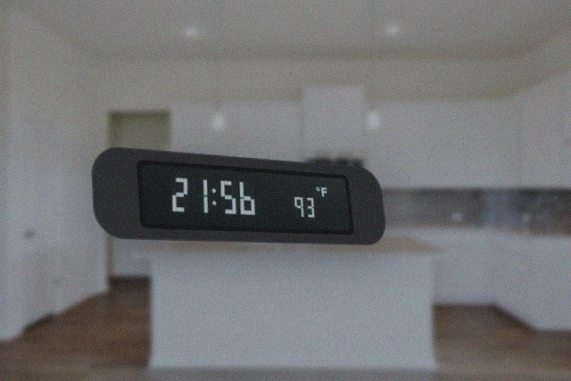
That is 21:56
